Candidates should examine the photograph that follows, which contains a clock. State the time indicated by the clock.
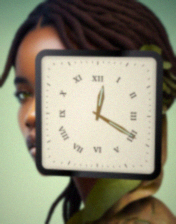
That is 12:20
